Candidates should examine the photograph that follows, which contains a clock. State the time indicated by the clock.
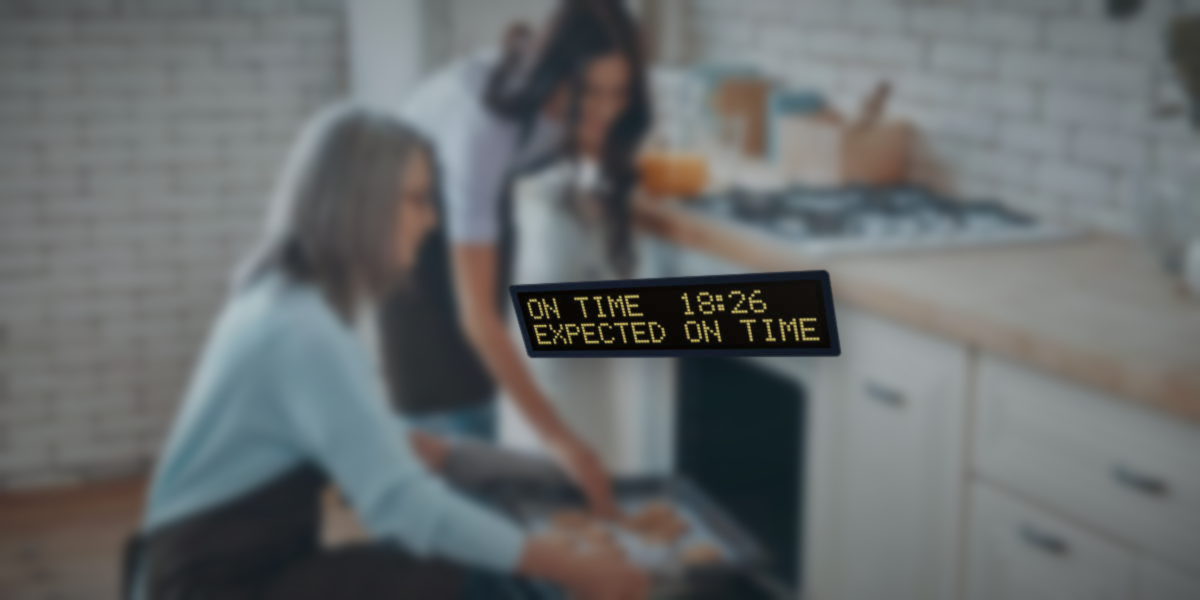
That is 18:26
